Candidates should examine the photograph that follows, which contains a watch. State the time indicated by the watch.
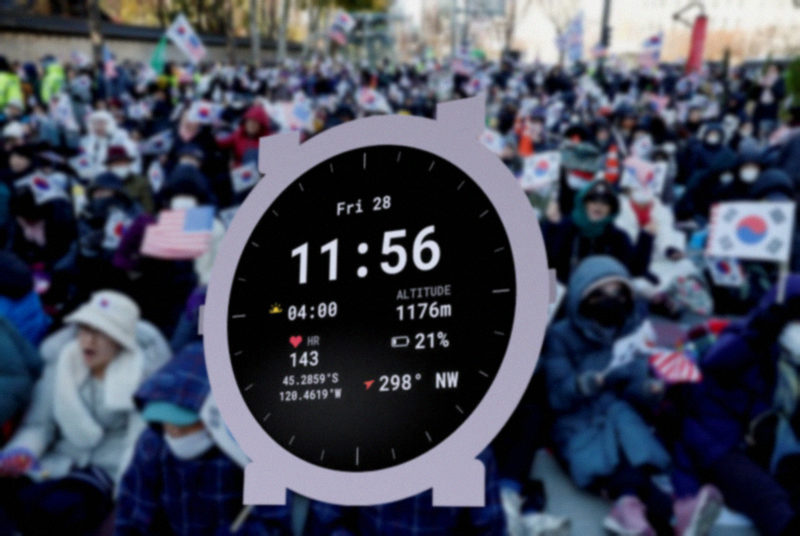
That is 11:56
